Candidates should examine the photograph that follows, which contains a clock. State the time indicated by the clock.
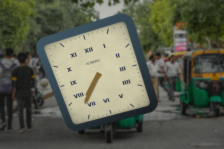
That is 7:37
